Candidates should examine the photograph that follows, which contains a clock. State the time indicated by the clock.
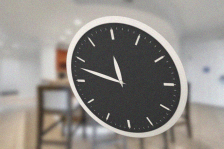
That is 11:48
